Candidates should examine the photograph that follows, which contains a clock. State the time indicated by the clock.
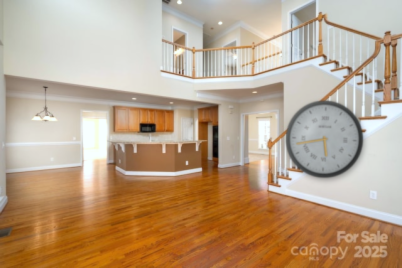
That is 5:43
